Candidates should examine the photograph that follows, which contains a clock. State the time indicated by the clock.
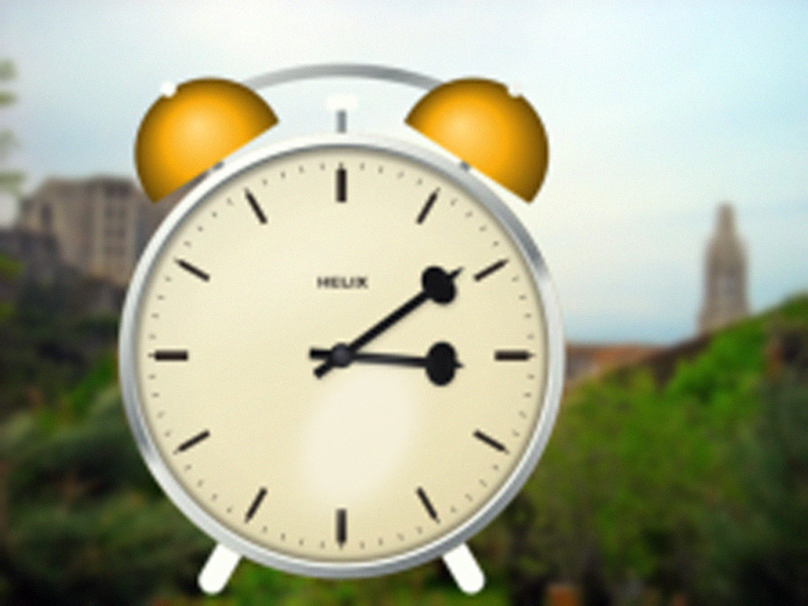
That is 3:09
